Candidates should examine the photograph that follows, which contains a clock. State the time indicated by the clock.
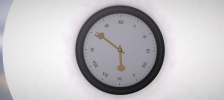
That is 5:51
